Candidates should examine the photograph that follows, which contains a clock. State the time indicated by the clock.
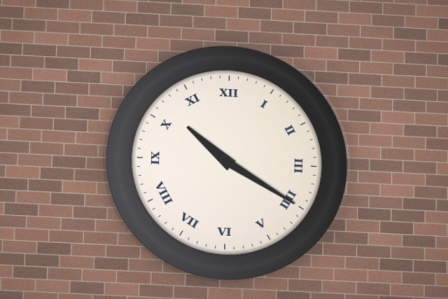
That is 10:20
